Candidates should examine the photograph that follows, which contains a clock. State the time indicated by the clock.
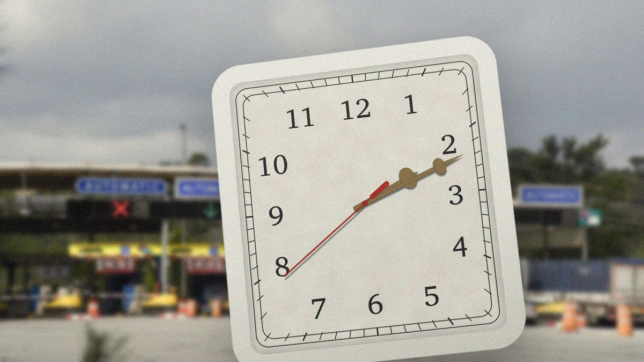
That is 2:11:39
